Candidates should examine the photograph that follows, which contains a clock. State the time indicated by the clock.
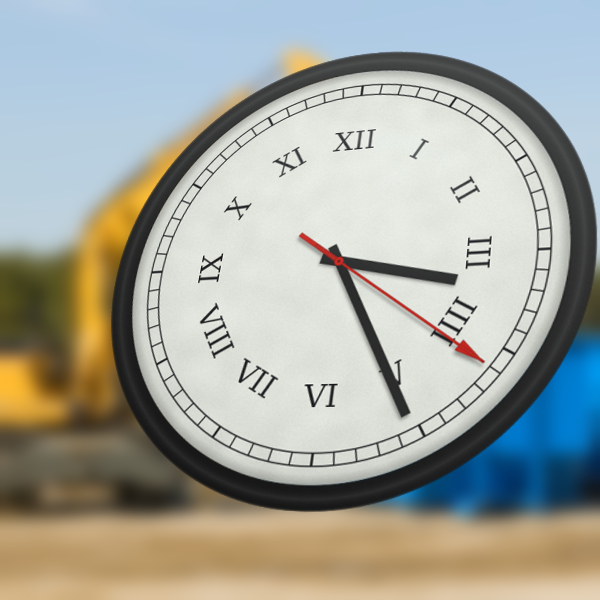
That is 3:25:21
